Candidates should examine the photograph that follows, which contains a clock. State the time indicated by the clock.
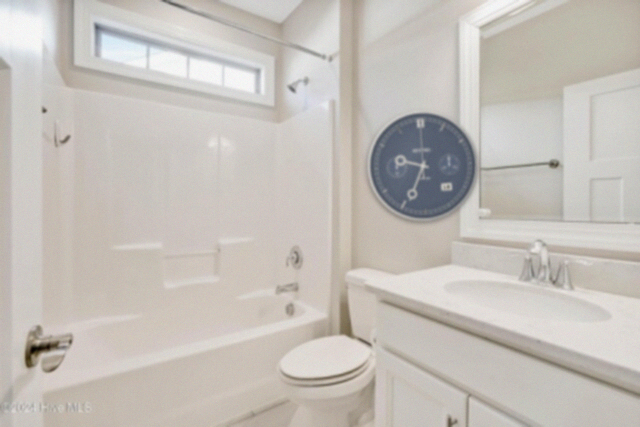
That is 9:34
